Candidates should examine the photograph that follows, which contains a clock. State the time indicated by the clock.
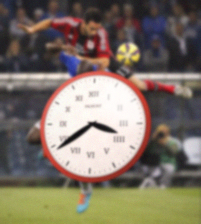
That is 3:39
